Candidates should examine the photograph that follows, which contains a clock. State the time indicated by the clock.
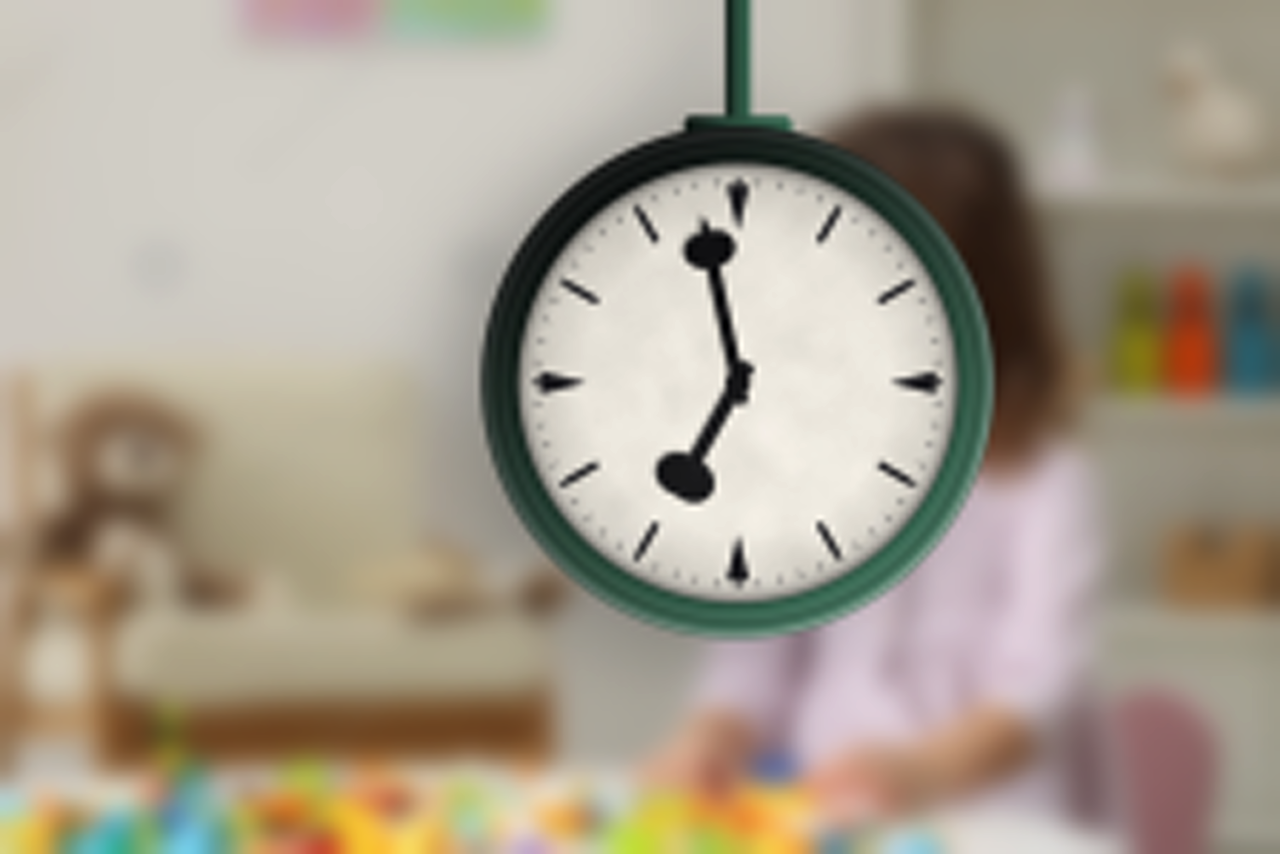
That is 6:58
